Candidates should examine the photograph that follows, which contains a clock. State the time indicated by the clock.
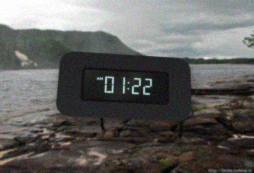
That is 1:22
